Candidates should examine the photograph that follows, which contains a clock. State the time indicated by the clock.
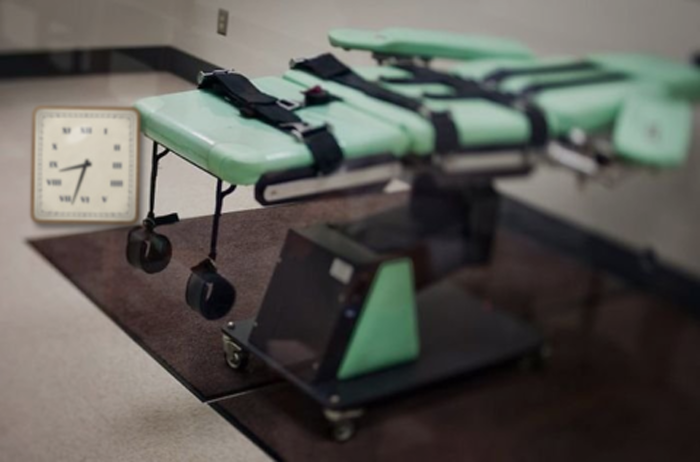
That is 8:33
